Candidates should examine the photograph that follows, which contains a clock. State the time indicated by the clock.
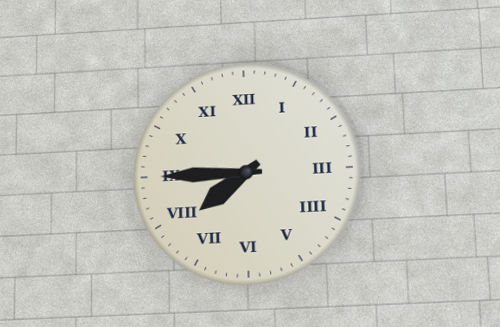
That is 7:45
